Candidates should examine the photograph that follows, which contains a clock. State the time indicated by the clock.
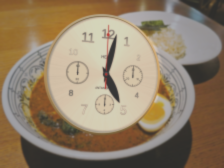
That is 5:02
